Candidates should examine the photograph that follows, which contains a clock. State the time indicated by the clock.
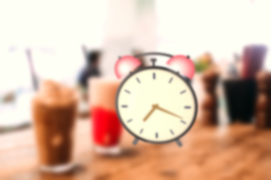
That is 7:19
